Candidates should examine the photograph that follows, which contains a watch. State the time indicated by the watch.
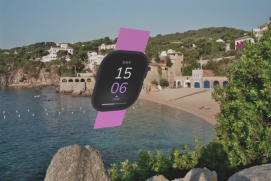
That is 15:06
